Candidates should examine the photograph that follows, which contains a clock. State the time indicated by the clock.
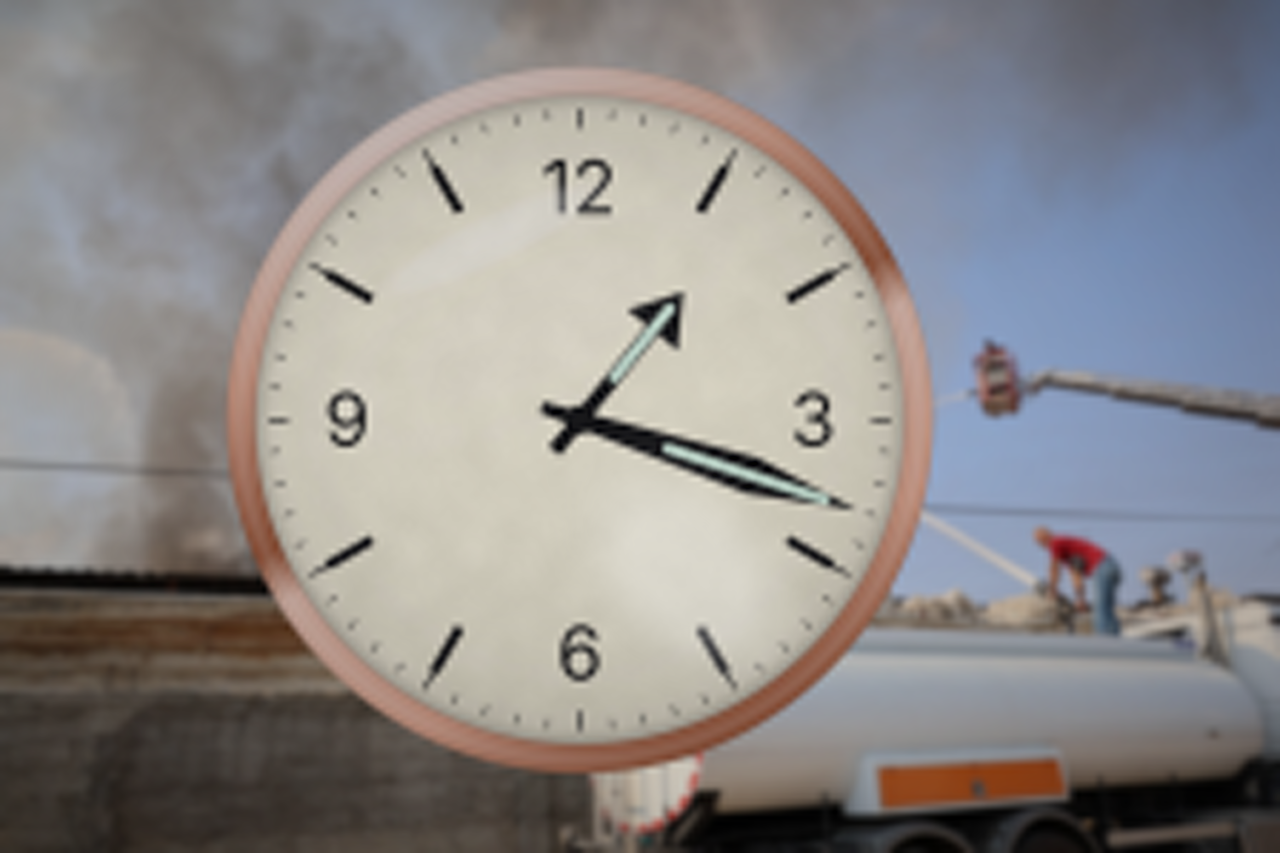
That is 1:18
